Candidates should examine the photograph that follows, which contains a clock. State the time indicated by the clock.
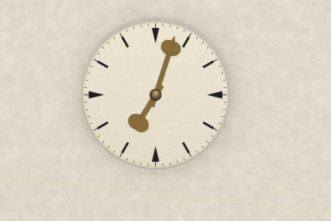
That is 7:03
